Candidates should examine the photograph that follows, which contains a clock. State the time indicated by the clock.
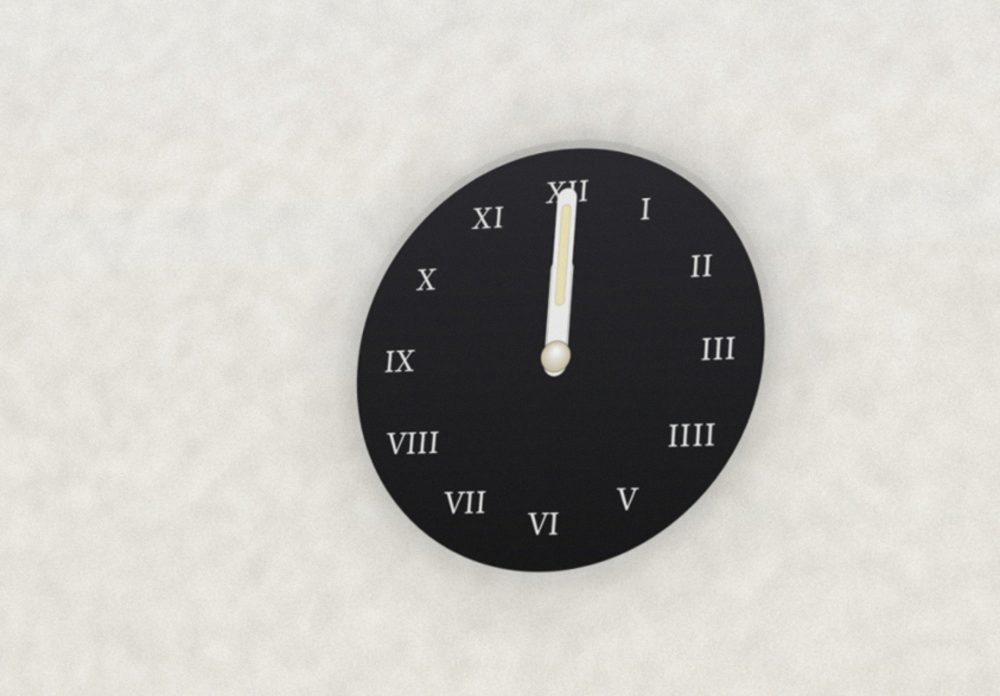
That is 12:00
